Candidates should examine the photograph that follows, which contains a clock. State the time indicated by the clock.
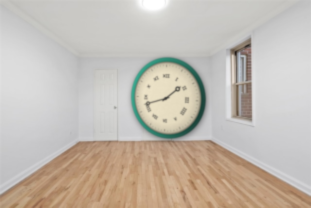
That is 1:42
